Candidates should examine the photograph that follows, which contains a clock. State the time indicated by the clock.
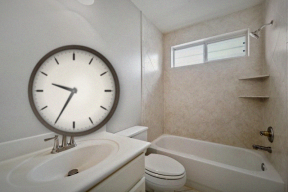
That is 9:35
